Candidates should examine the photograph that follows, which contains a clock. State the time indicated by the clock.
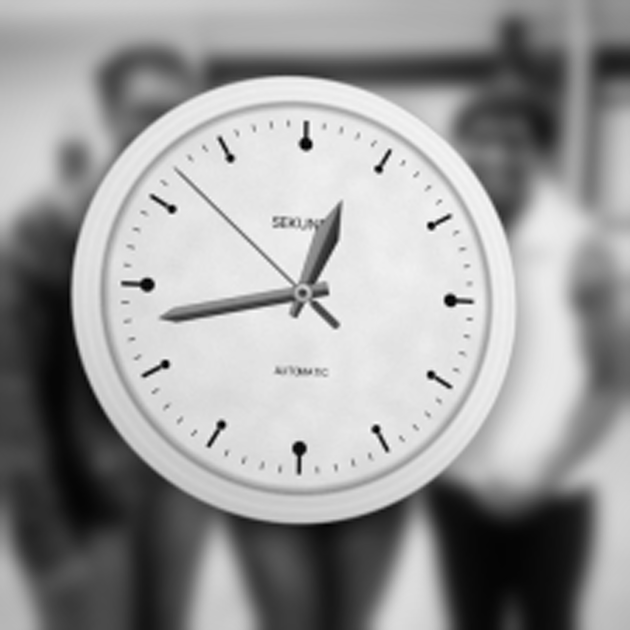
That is 12:42:52
